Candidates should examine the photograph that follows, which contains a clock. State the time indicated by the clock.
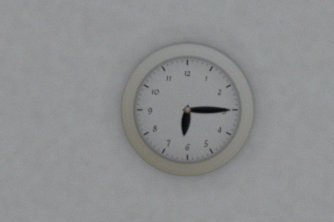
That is 6:15
